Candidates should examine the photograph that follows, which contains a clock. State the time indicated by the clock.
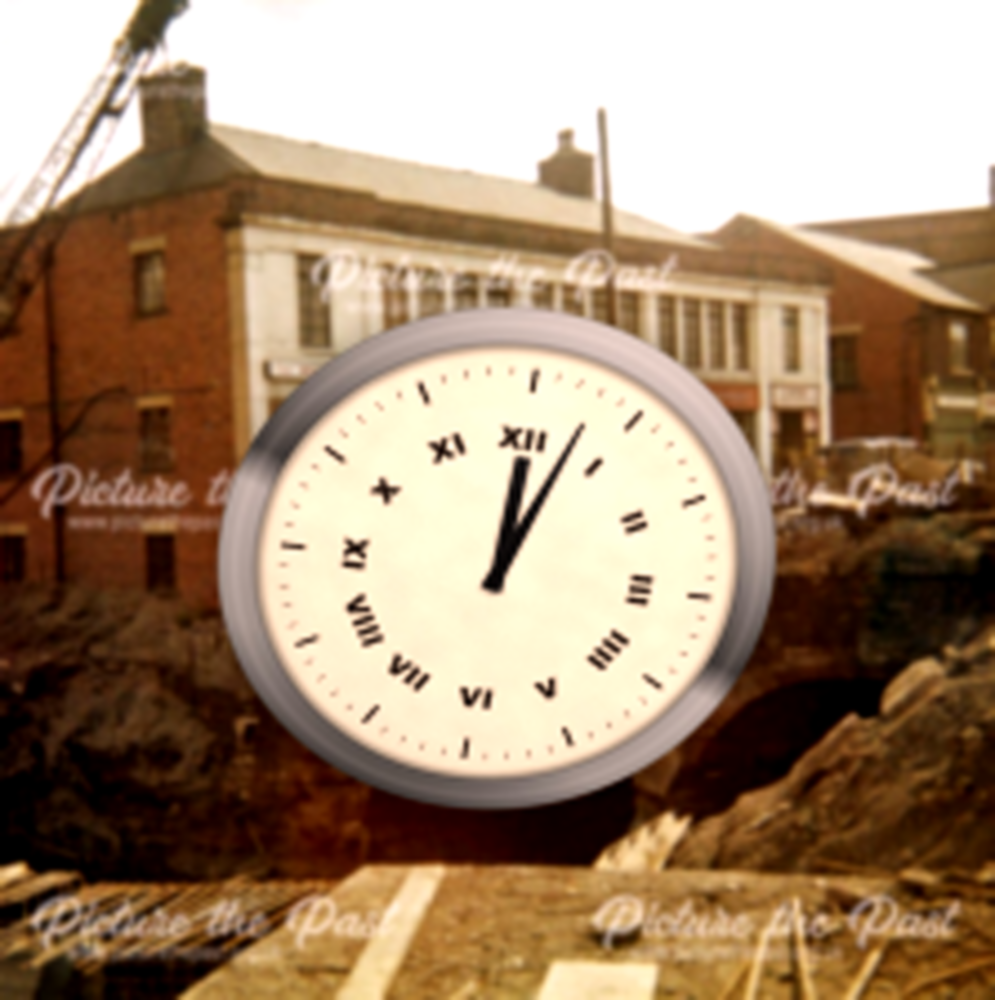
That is 12:03
